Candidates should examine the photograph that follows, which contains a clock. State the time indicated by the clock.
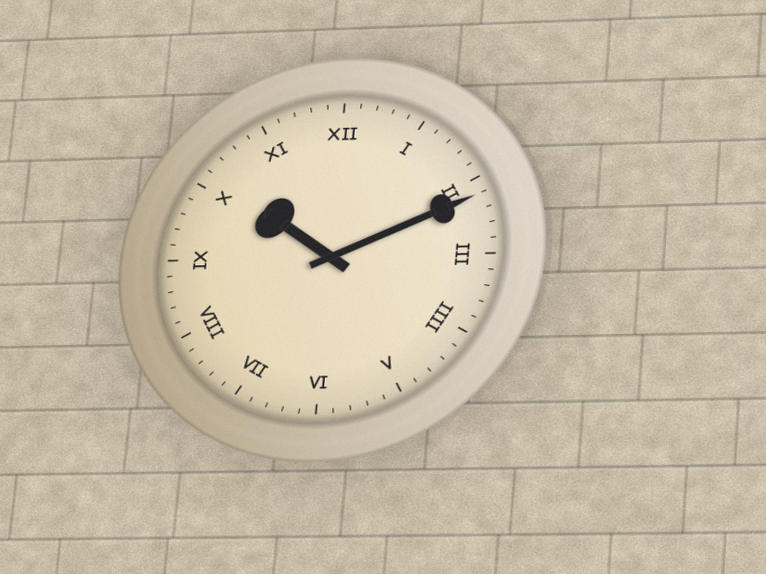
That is 10:11
